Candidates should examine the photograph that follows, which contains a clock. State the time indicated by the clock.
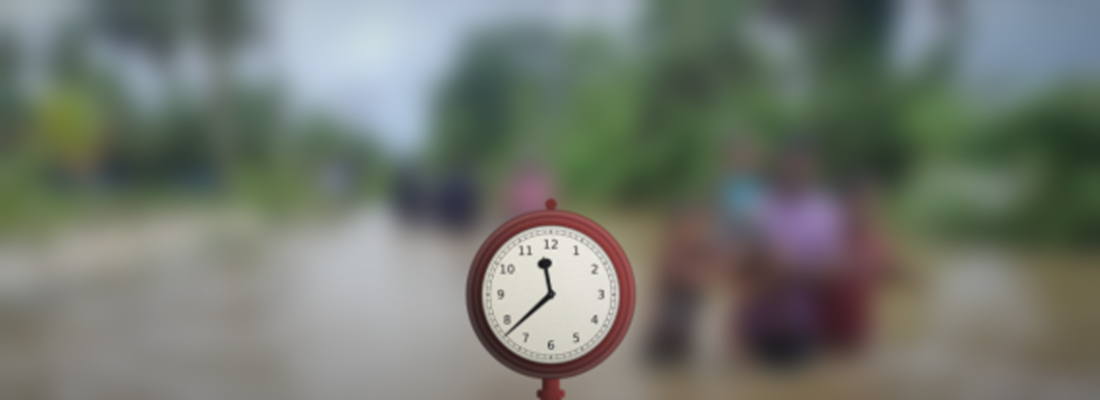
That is 11:38
